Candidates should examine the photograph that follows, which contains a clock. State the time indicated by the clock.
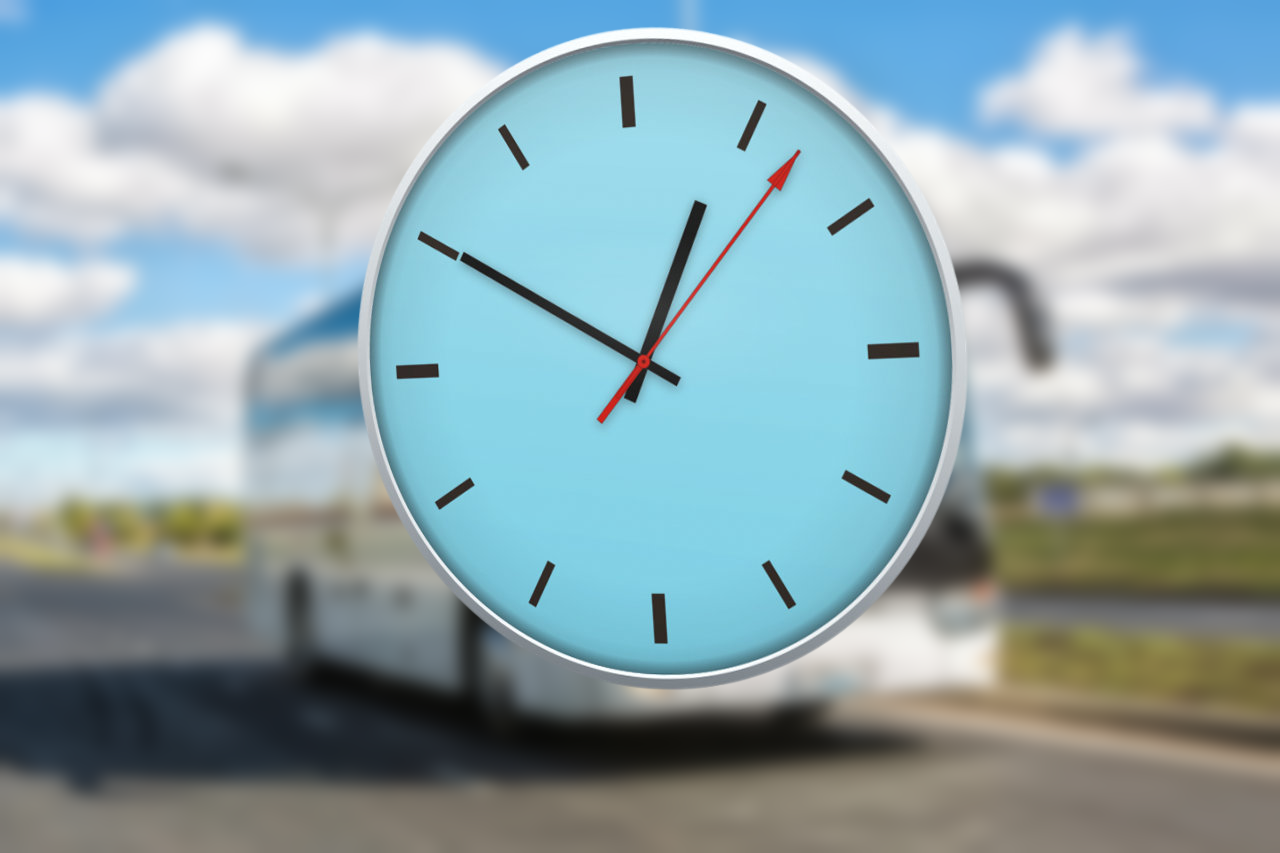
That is 12:50:07
